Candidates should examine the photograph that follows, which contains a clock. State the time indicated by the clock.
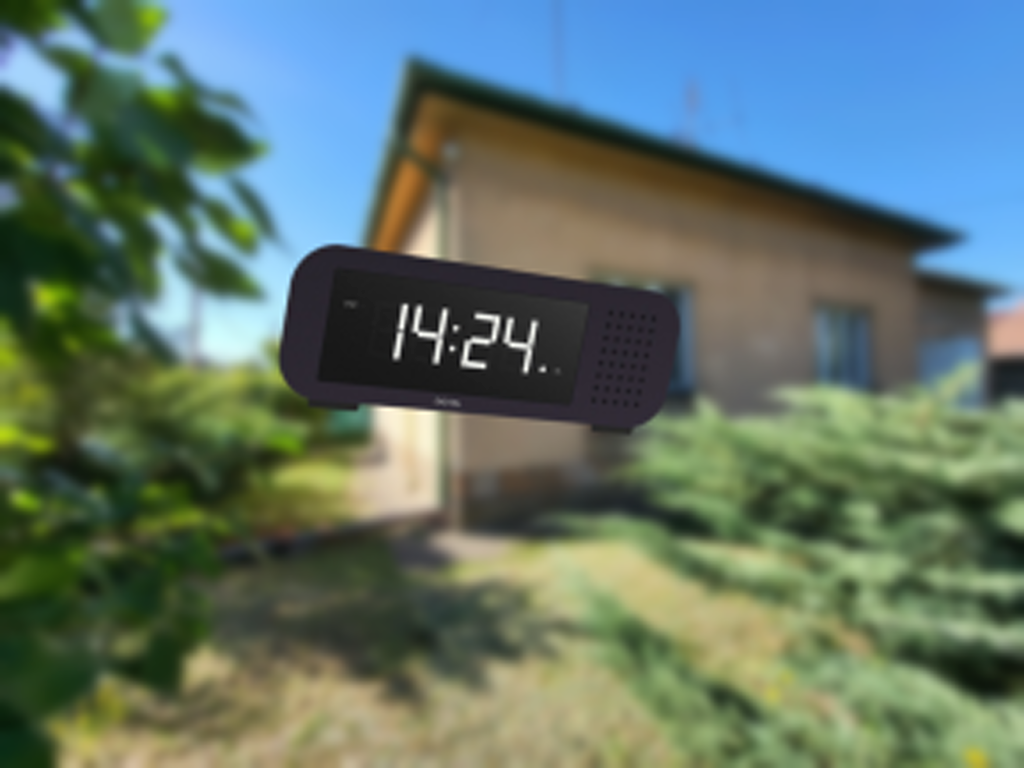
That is 14:24
